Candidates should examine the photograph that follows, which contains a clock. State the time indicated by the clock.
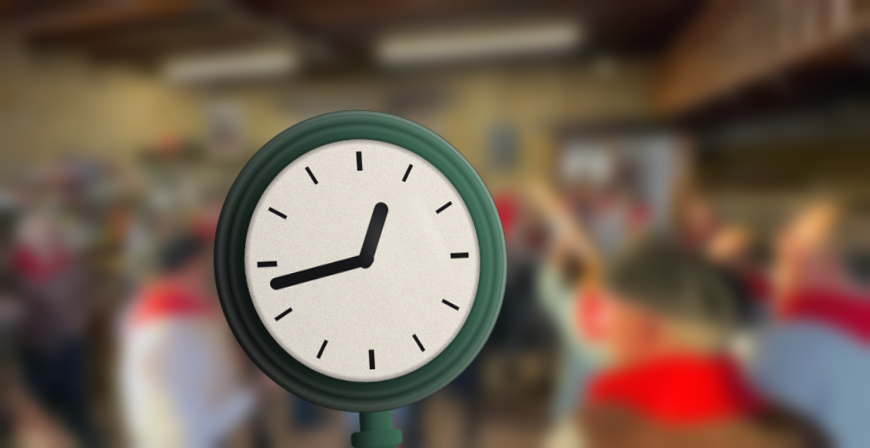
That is 12:43
